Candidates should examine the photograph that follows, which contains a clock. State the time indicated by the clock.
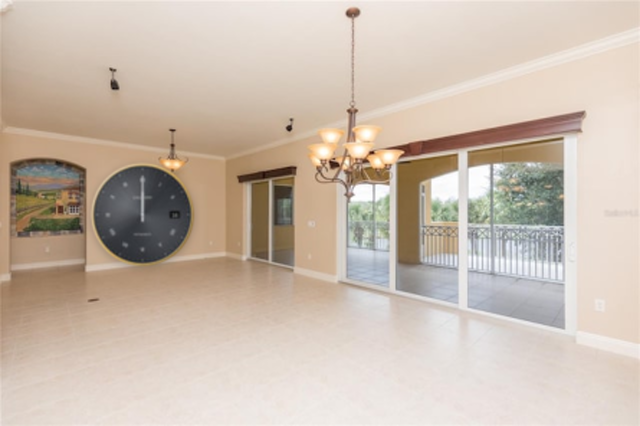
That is 12:00
